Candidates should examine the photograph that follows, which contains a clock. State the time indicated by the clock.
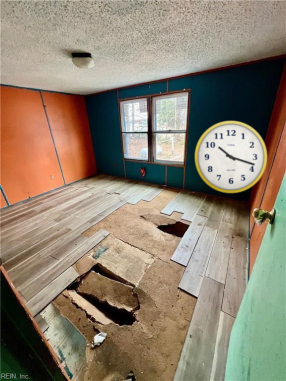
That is 10:18
